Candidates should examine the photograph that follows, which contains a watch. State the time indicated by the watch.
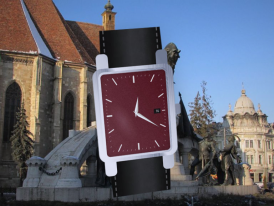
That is 12:21
